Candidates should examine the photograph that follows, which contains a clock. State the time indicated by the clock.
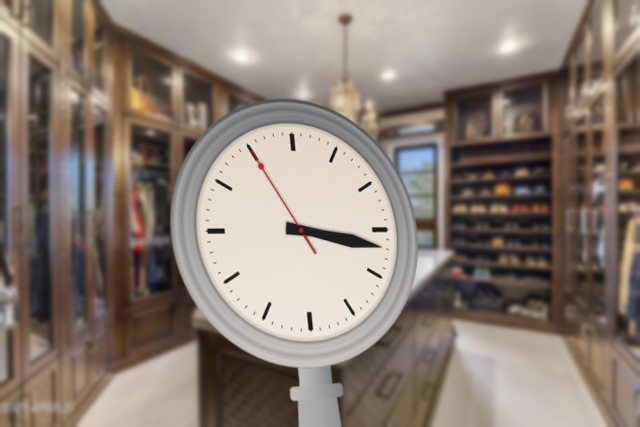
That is 3:16:55
